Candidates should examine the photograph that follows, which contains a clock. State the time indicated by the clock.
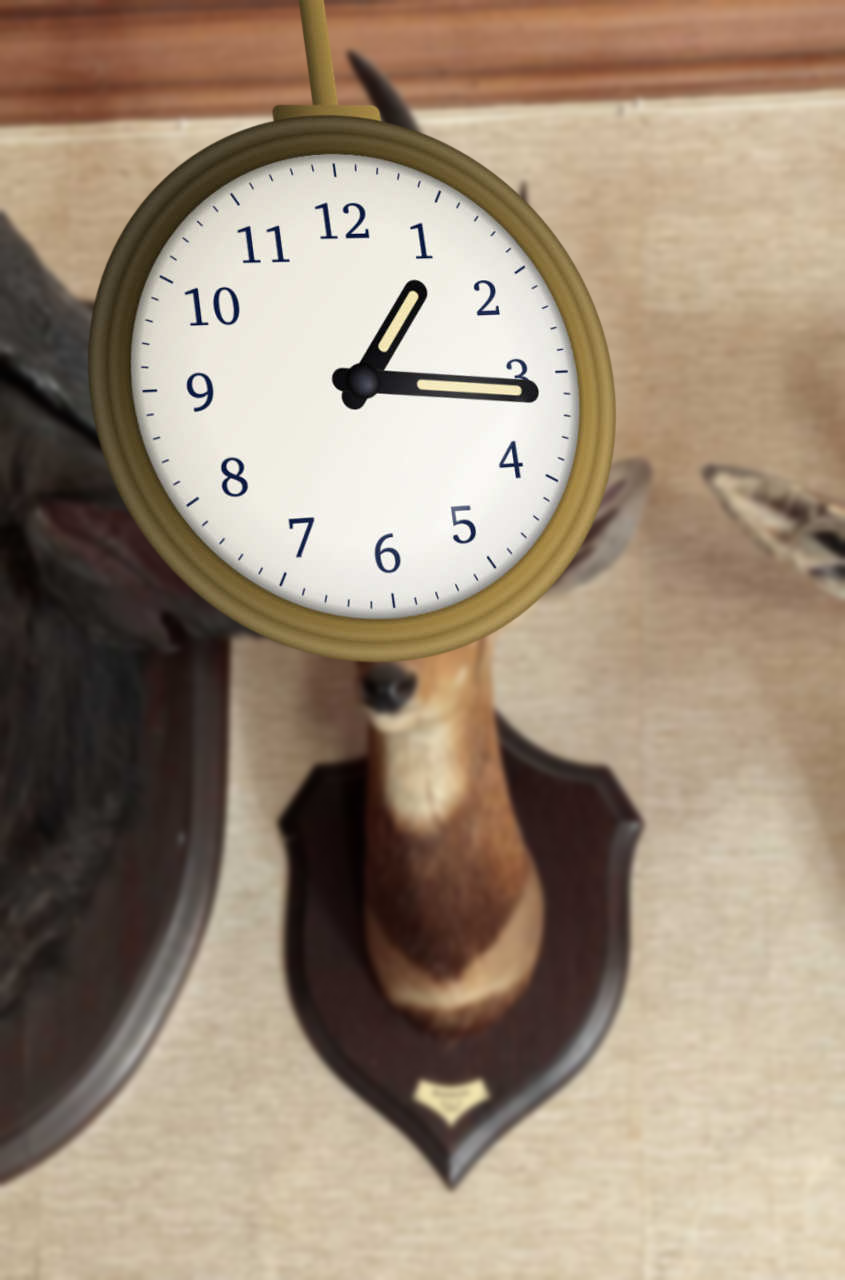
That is 1:16
